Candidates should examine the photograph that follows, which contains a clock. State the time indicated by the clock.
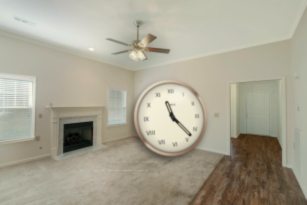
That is 11:23
